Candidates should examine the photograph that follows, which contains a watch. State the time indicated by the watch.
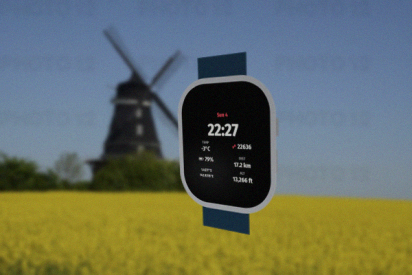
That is 22:27
